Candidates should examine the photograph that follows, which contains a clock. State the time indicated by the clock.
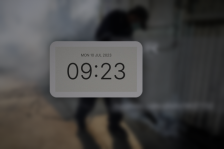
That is 9:23
